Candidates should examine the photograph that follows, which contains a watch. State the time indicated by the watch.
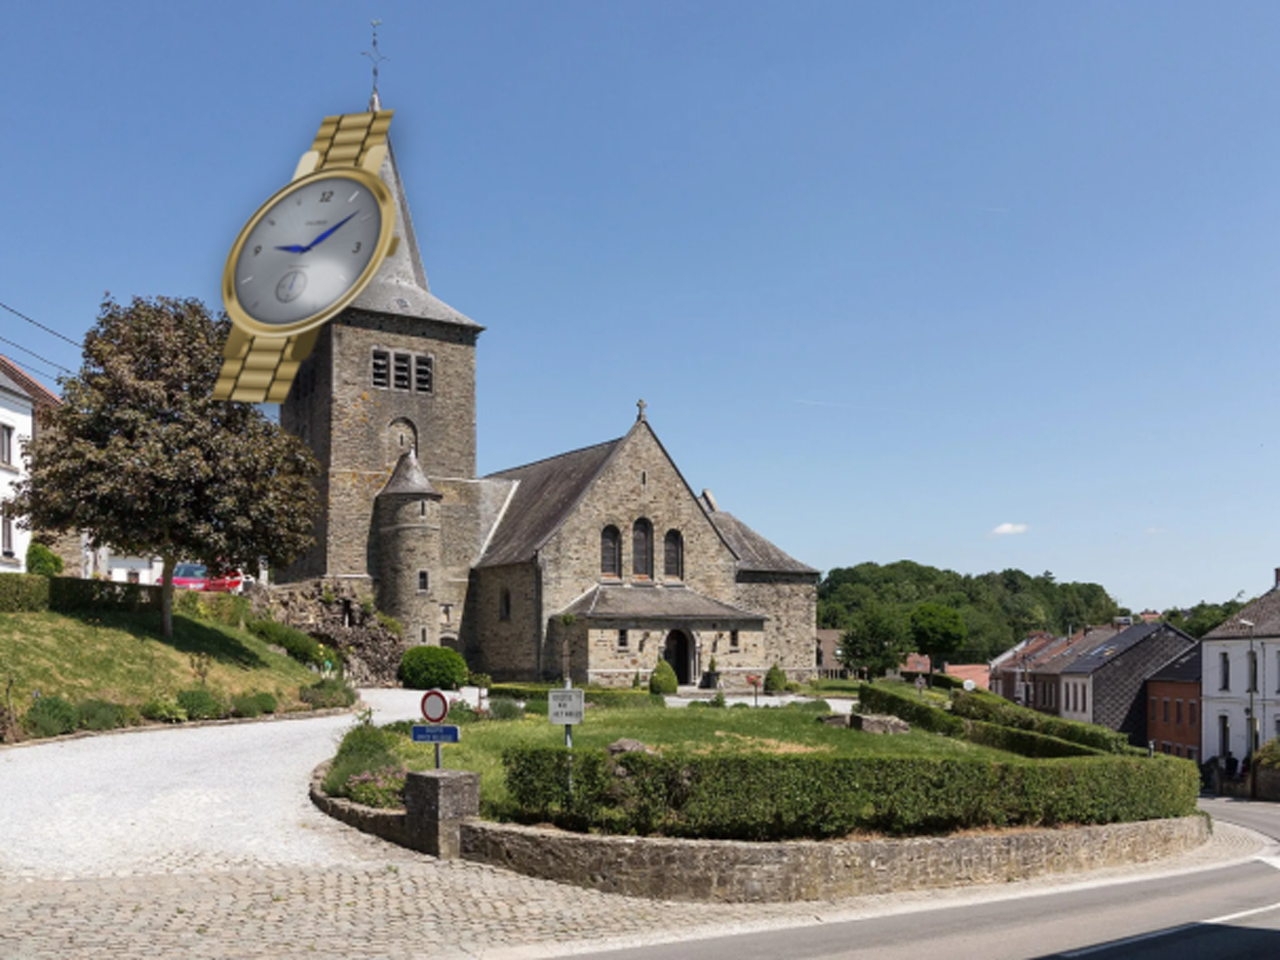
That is 9:08
